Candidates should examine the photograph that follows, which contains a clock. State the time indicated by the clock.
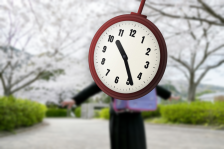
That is 10:24
